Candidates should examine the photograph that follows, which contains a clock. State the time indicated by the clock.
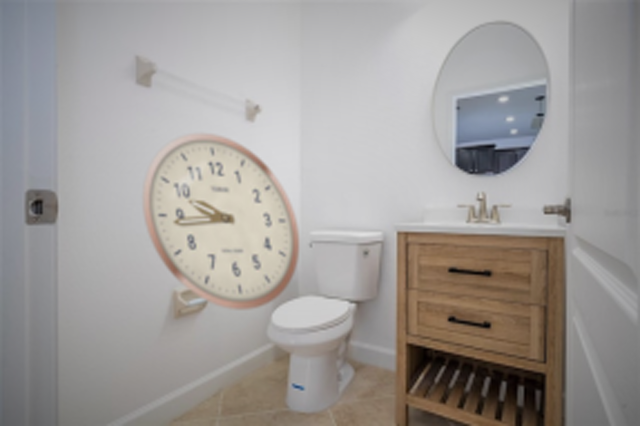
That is 9:44
